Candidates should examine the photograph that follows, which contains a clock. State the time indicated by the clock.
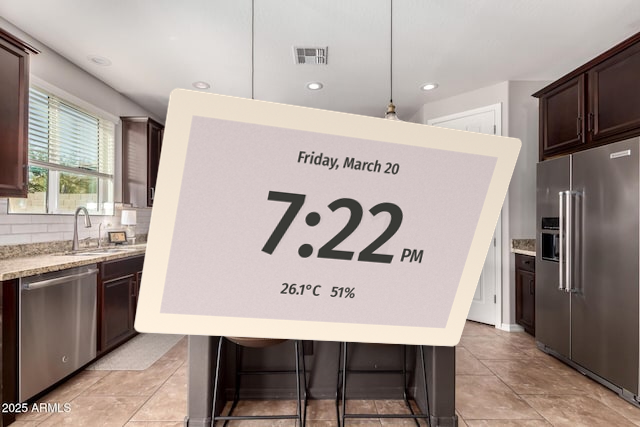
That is 7:22
